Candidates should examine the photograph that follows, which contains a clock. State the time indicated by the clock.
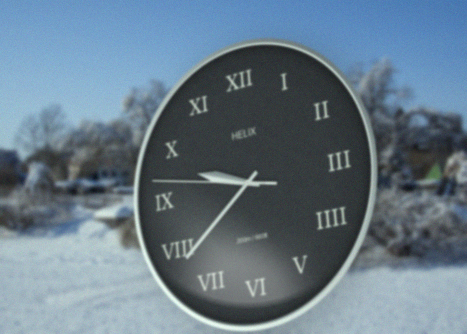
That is 9:38:47
